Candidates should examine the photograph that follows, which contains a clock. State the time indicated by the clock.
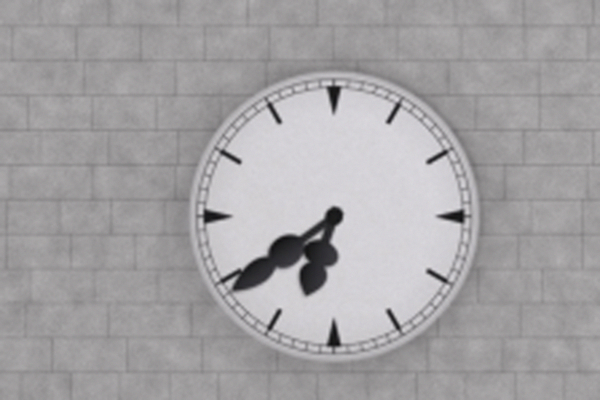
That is 6:39
